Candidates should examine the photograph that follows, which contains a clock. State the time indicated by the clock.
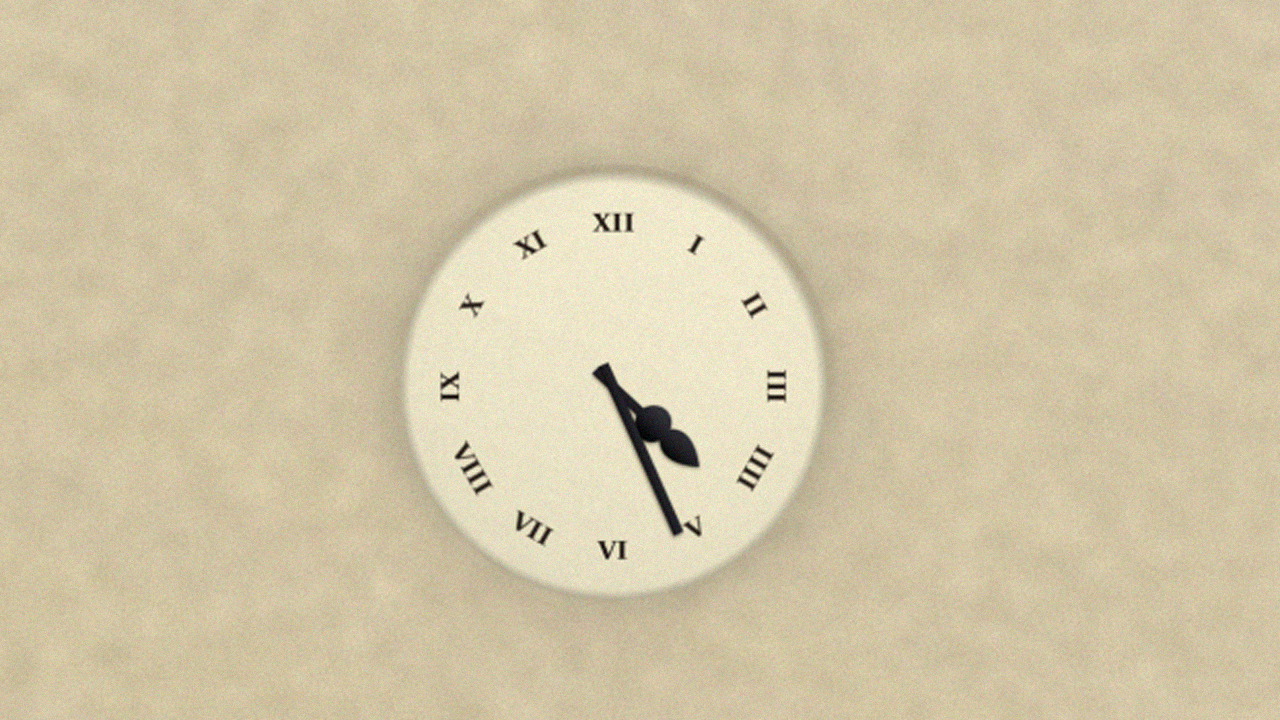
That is 4:26
